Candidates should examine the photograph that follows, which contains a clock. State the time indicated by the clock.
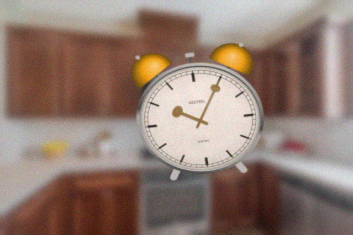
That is 10:05
